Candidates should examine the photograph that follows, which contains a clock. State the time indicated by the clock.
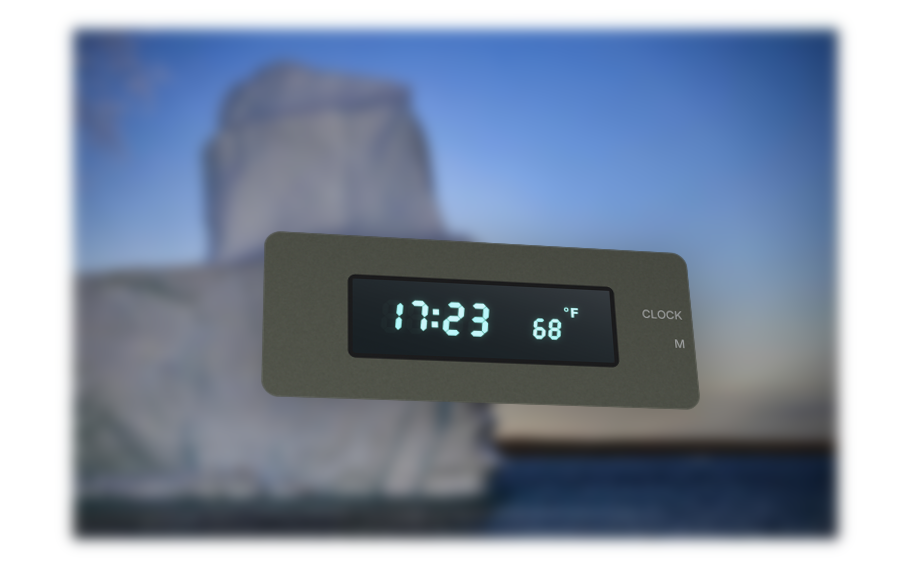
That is 17:23
